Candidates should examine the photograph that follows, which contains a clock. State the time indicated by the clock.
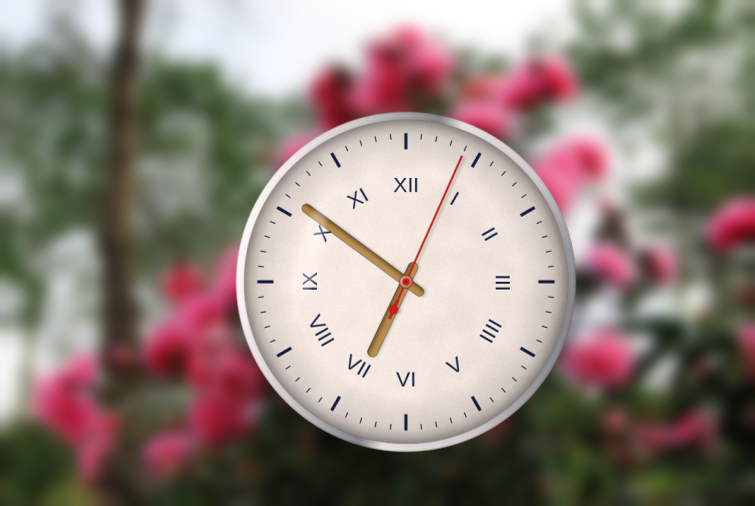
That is 6:51:04
